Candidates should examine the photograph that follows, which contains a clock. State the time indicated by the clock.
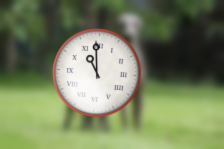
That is 10:59
